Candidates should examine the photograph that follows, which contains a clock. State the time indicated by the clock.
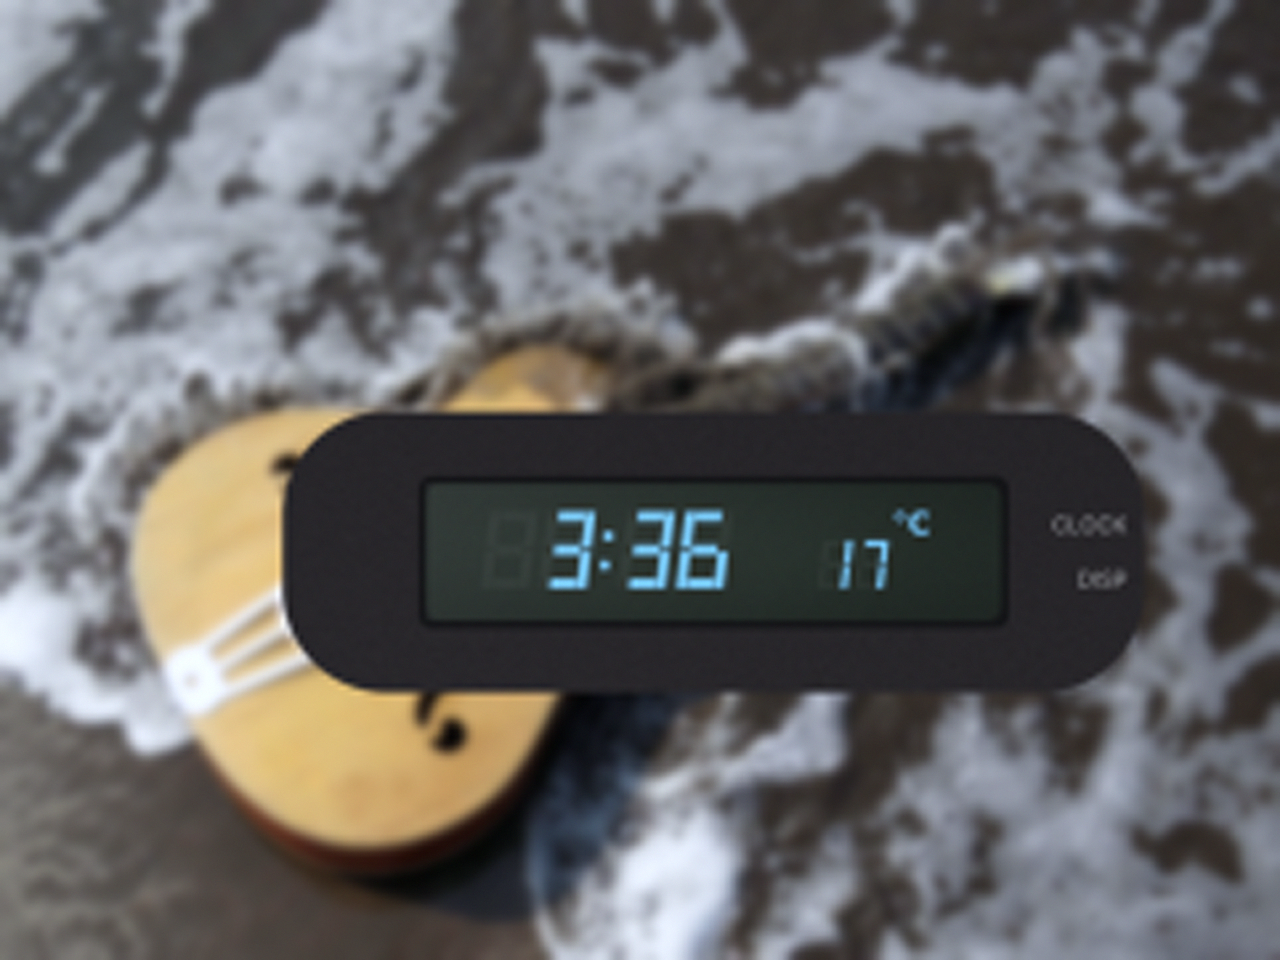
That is 3:36
